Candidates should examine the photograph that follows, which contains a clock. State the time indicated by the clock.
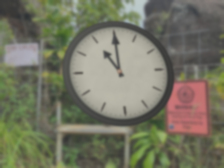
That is 11:00
